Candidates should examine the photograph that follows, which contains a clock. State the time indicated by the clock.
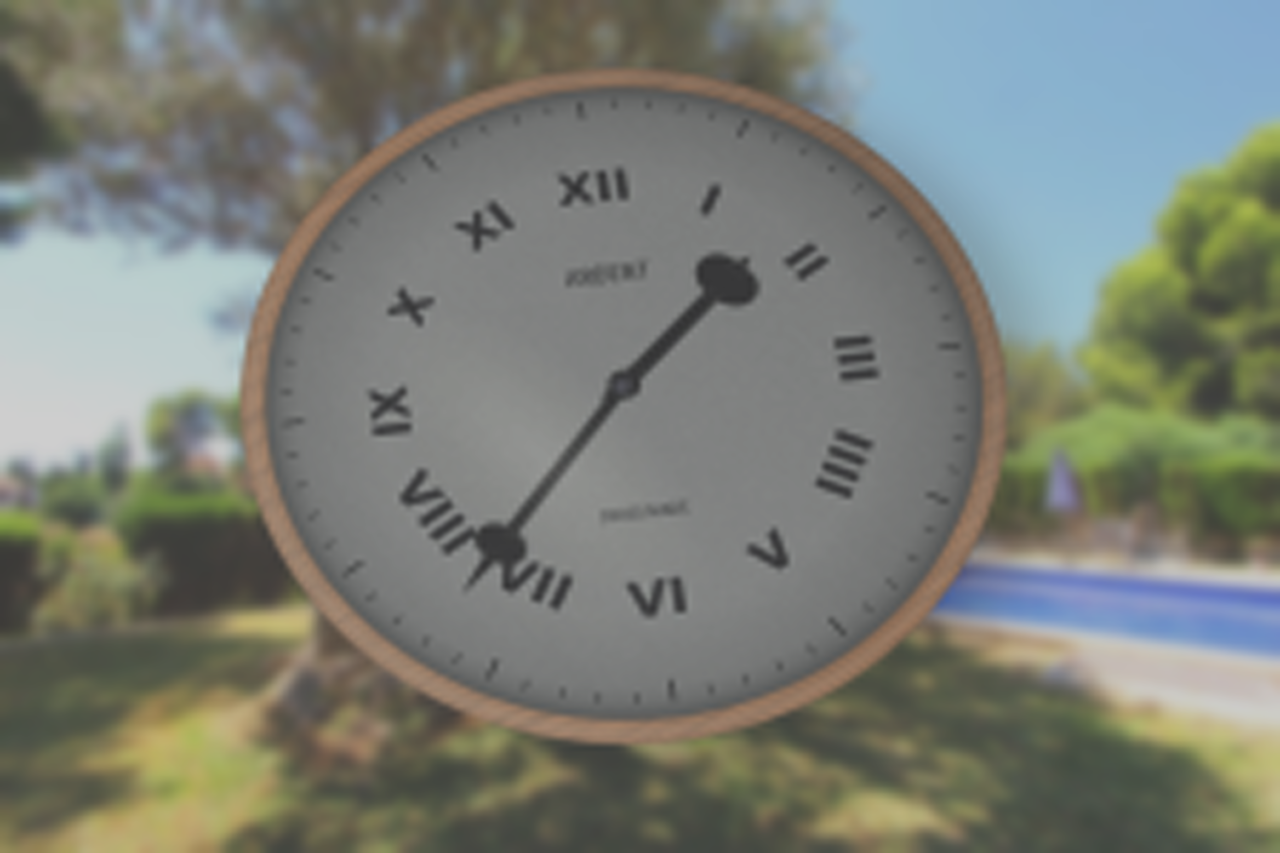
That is 1:37
